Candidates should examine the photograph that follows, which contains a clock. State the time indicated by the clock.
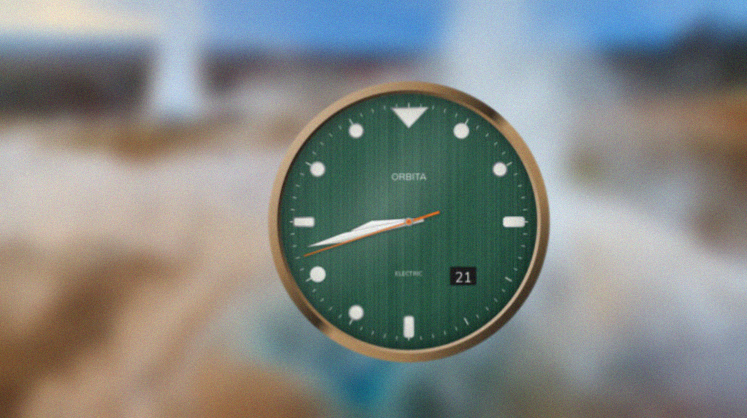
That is 8:42:42
